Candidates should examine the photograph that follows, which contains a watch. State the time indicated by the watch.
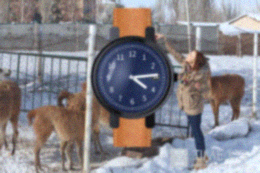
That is 4:14
